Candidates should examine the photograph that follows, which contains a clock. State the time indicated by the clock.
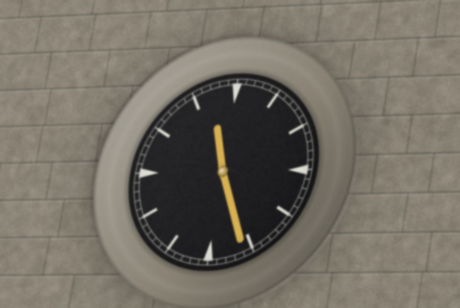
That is 11:26
